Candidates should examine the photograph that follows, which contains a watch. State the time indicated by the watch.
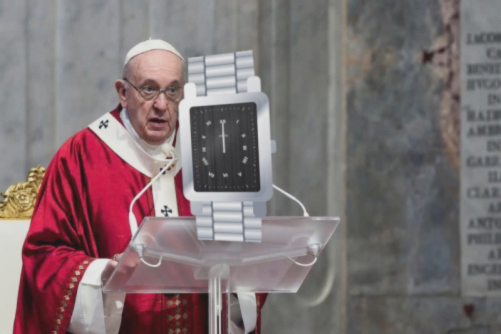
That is 12:00
